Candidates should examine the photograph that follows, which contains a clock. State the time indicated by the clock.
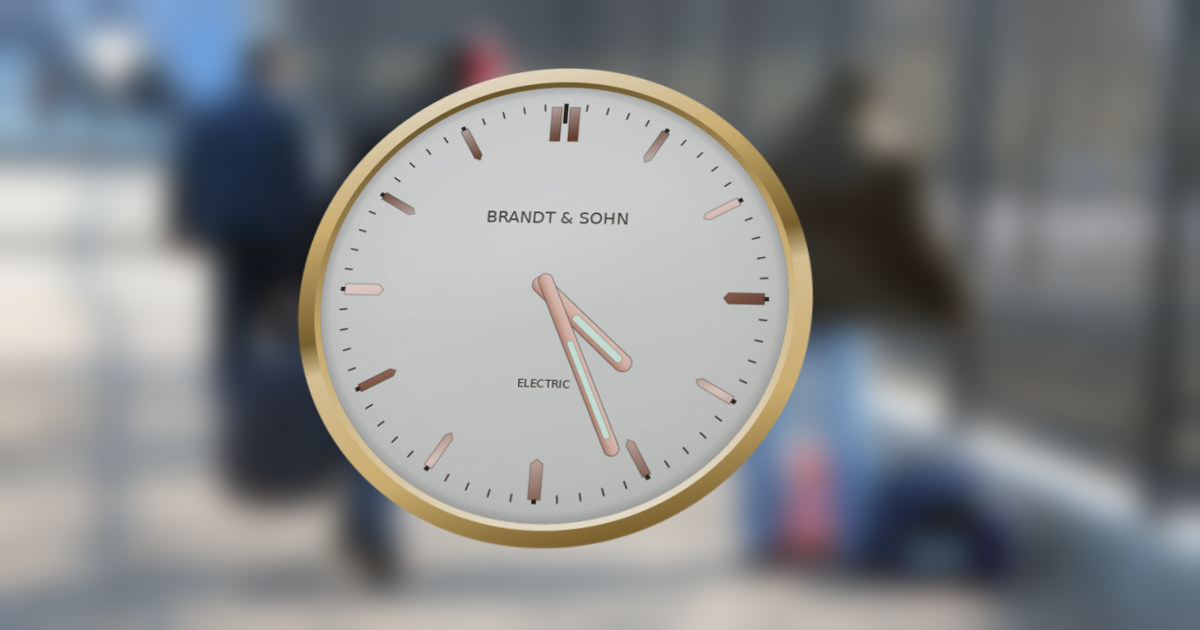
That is 4:26
